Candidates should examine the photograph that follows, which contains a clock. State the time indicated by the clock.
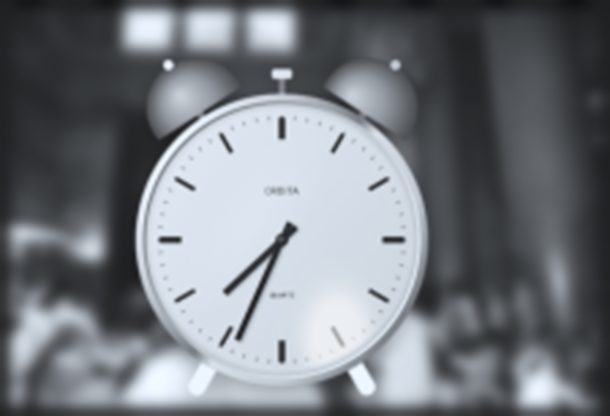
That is 7:34
